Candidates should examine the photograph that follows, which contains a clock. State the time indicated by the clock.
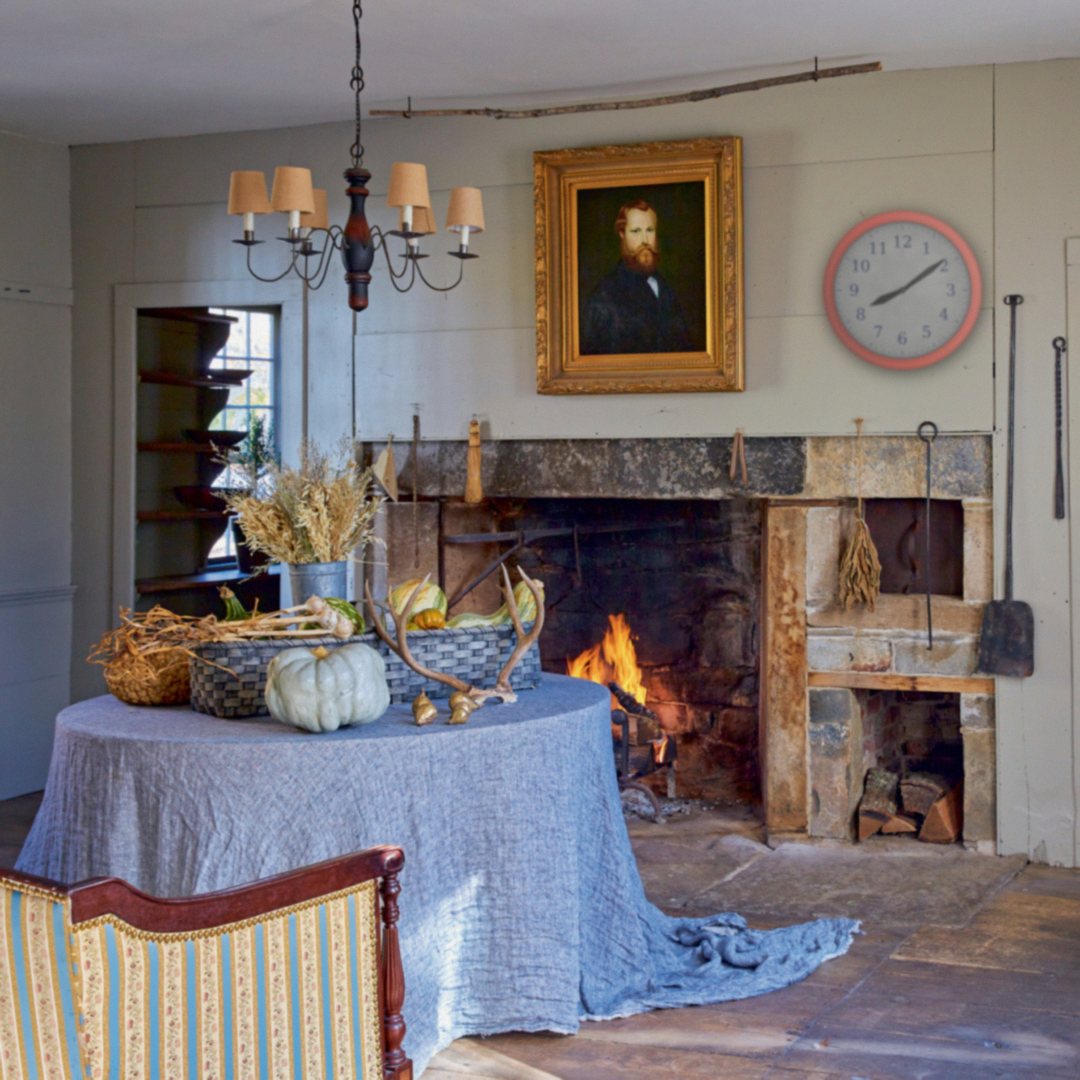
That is 8:09
